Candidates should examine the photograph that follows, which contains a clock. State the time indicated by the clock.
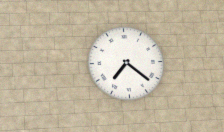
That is 7:22
